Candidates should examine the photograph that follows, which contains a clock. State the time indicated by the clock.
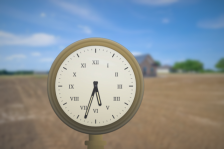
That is 5:33
